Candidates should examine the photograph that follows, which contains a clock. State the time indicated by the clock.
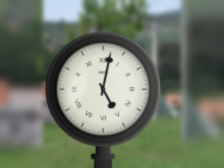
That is 5:02
